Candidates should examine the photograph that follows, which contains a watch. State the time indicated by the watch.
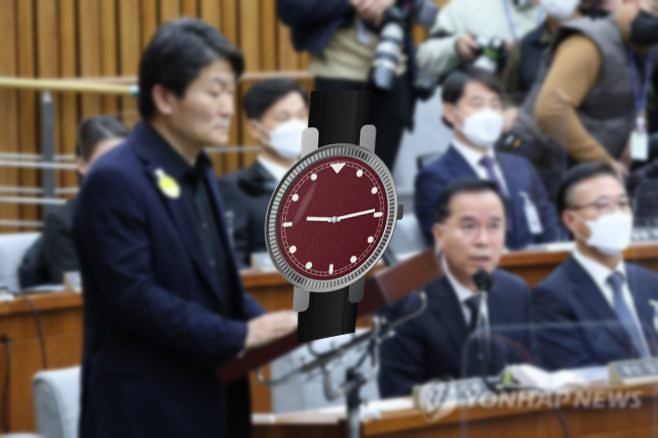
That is 9:14
